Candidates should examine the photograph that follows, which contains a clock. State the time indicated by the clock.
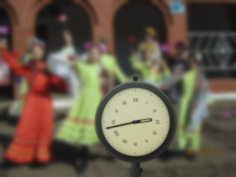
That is 2:43
